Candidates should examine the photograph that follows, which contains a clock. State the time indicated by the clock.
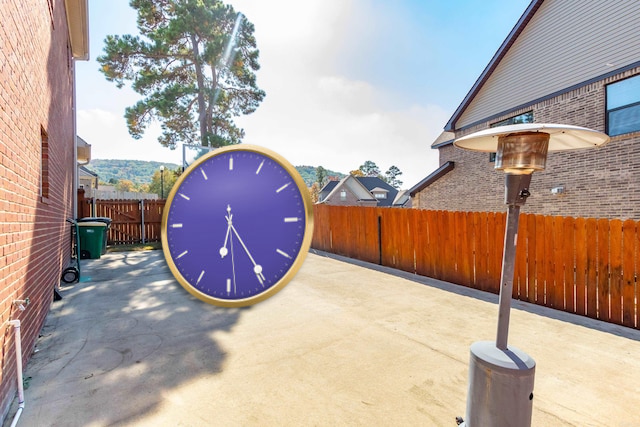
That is 6:24:29
